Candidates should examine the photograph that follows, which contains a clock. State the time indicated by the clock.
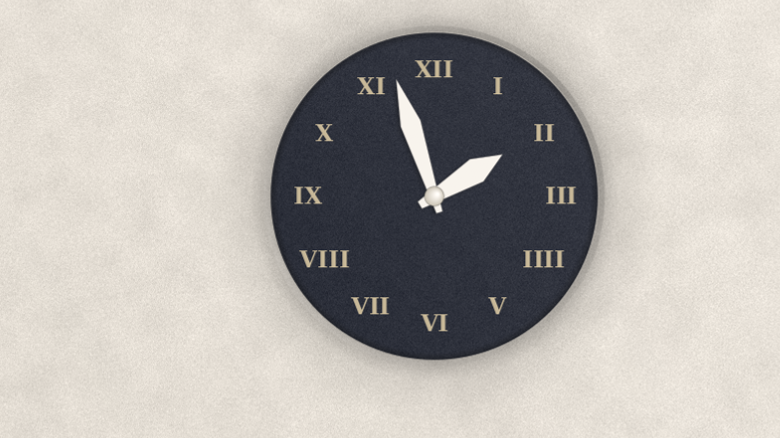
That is 1:57
